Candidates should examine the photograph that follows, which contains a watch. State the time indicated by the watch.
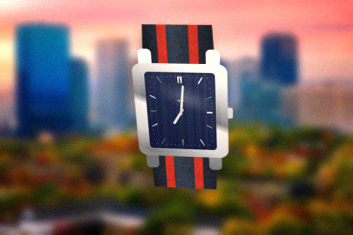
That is 7:01
